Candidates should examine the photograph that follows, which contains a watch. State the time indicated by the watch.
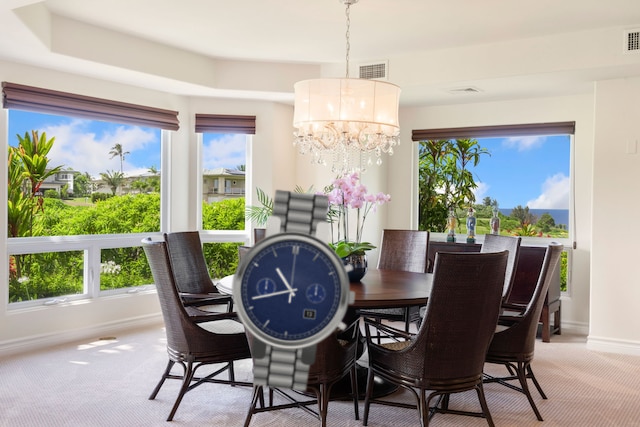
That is 10:42
